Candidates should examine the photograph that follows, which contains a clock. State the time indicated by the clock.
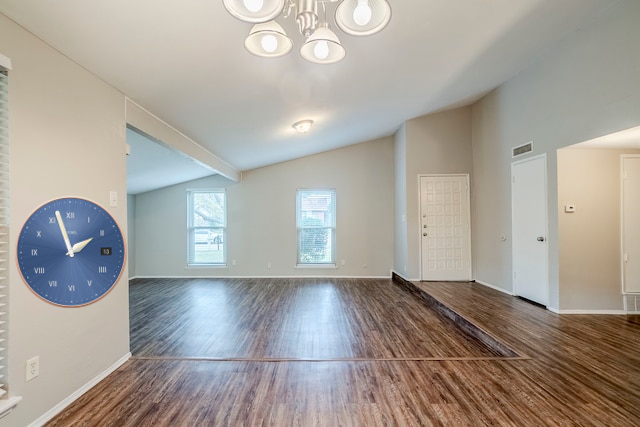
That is 1:57
